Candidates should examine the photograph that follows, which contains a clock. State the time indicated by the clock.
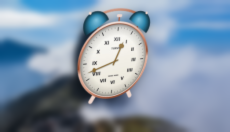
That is 12:42
